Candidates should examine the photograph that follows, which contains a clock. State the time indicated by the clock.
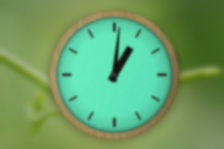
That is 1:01
